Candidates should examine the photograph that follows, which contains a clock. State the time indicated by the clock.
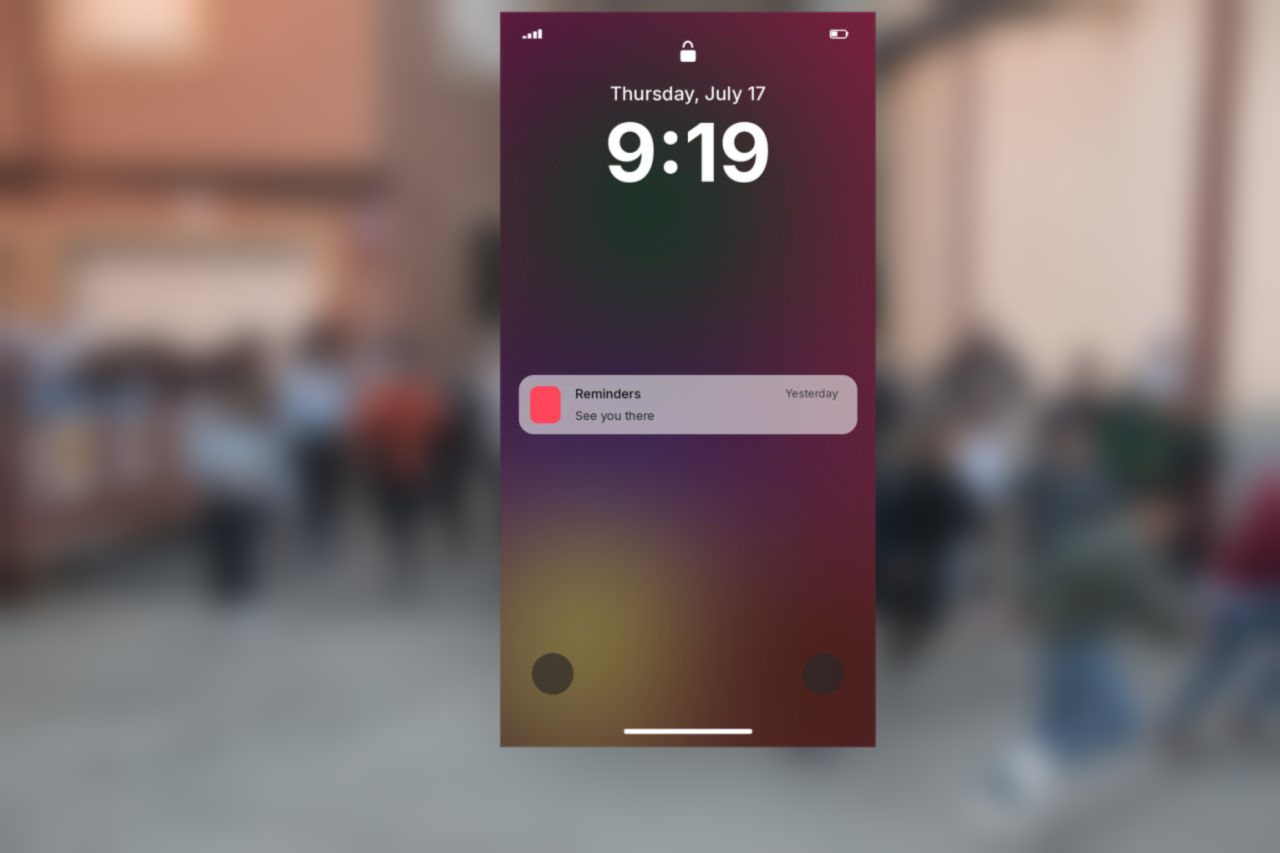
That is 9:19
